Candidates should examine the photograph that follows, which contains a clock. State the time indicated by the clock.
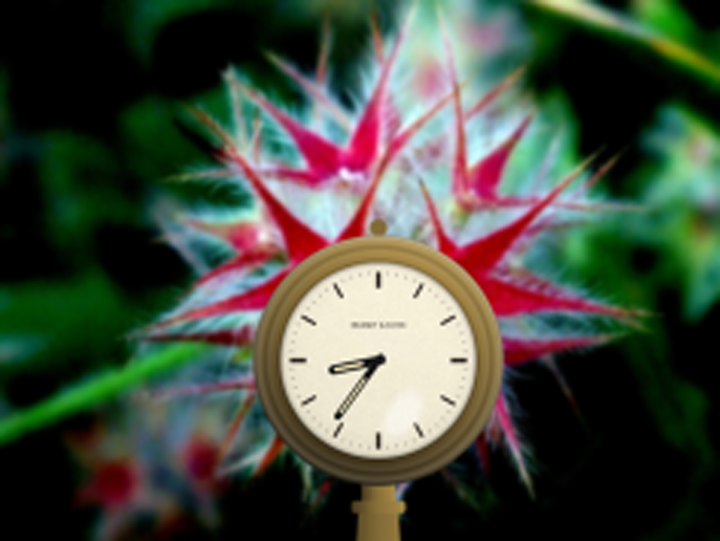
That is 8:36
